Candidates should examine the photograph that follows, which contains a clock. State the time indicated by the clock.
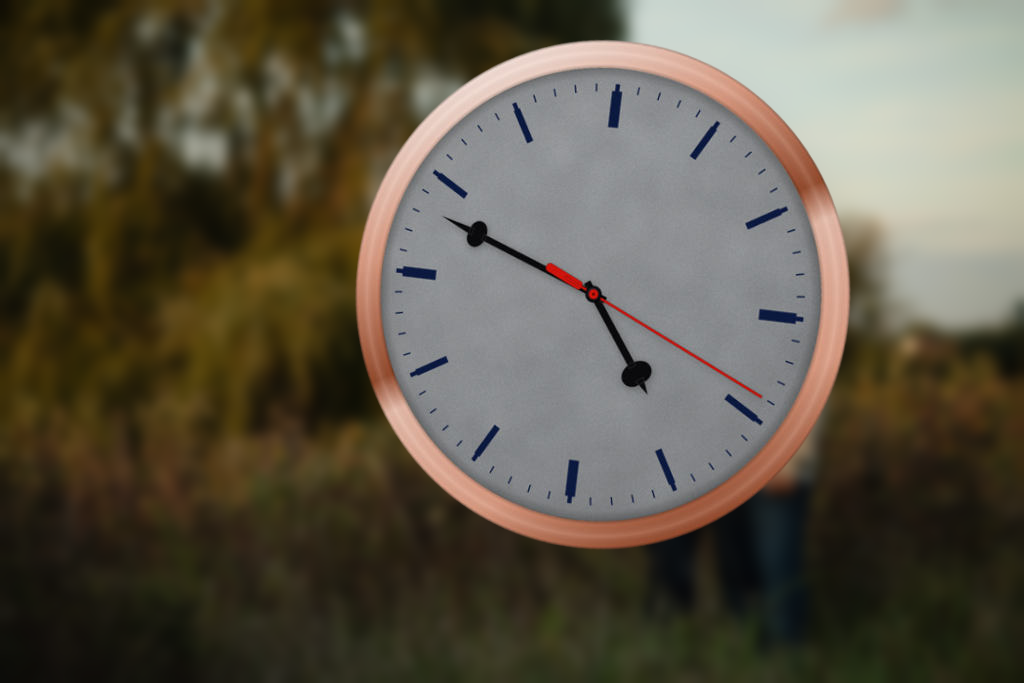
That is 4:48:19
